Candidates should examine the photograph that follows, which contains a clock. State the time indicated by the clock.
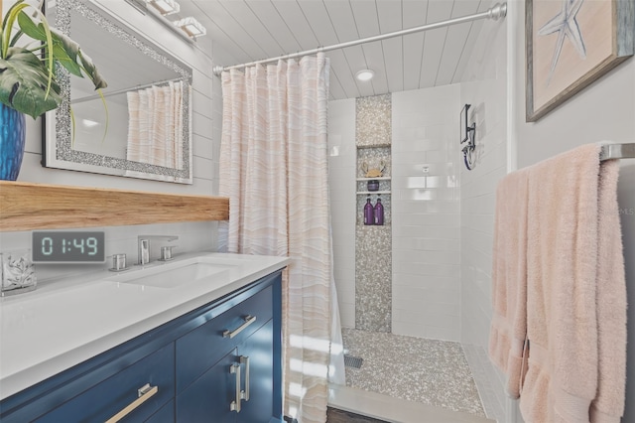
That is 1:49
